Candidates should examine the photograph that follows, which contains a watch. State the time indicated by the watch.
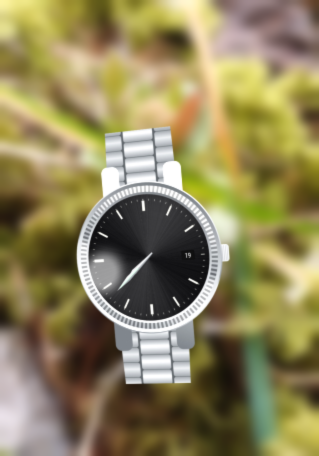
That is 7:38
